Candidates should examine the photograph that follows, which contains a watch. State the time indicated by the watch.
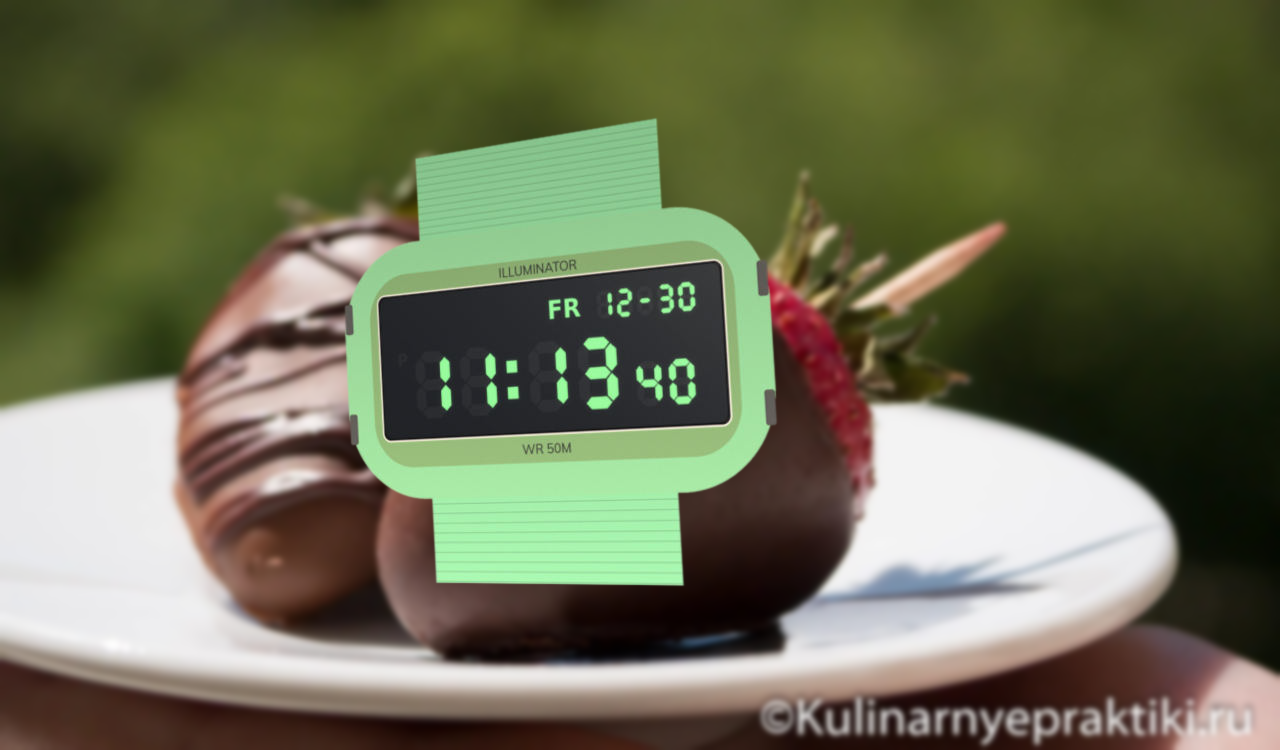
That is 11:13:40
